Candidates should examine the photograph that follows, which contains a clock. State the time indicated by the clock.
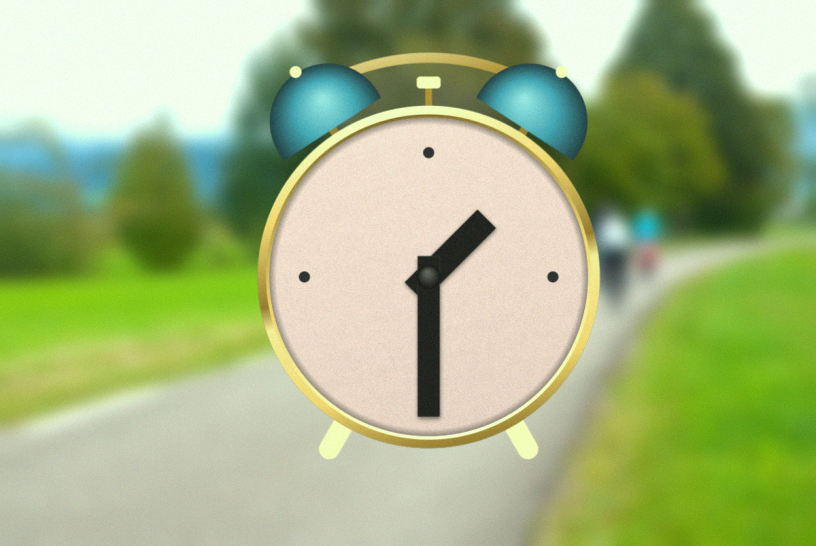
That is 1:30
